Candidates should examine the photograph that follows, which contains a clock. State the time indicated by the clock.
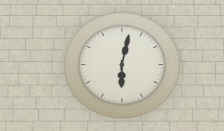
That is 6:02
